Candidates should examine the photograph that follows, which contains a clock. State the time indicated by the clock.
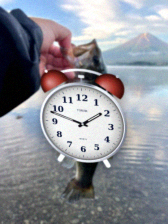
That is 1:48
